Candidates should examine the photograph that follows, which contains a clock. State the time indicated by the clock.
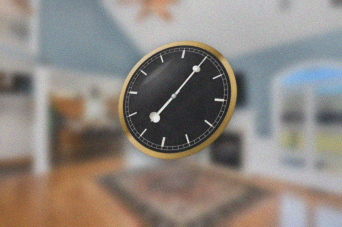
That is 7:05
